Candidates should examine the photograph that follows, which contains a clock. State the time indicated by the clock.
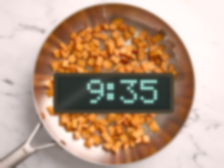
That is 9:35
